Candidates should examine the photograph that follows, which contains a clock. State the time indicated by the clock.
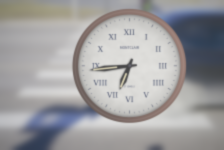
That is 6:44
